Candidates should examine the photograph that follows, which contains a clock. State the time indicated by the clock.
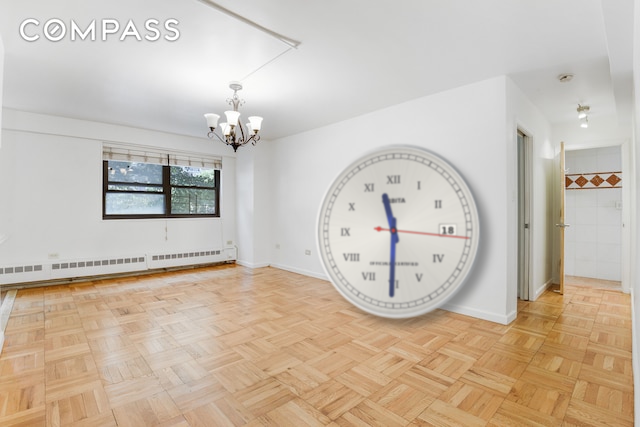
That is 11:30:16
